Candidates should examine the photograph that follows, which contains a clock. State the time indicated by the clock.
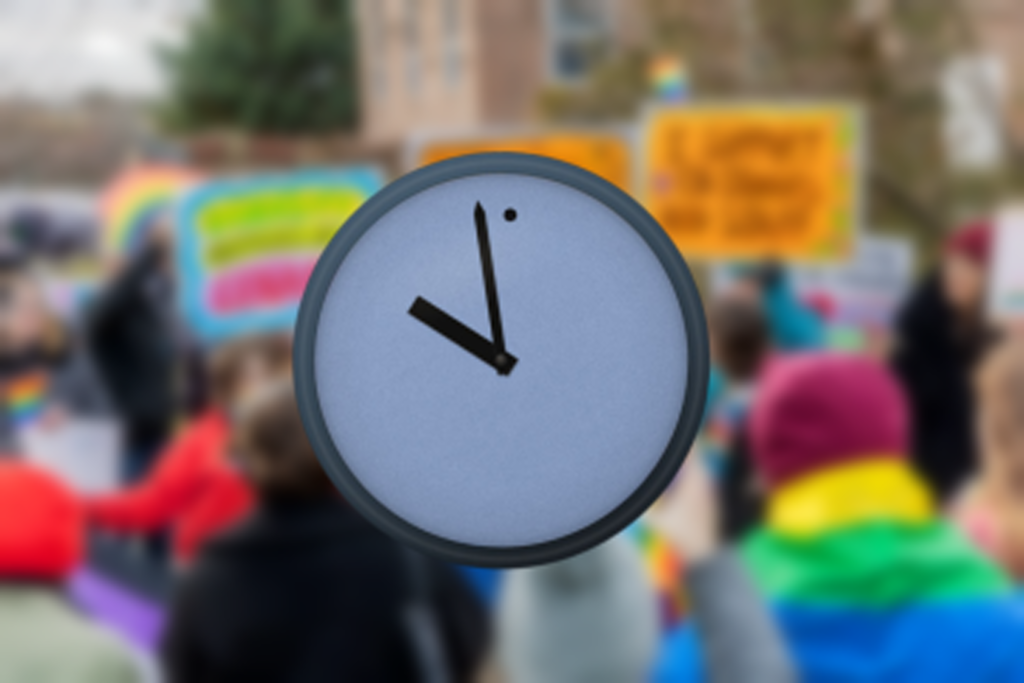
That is 9:58
